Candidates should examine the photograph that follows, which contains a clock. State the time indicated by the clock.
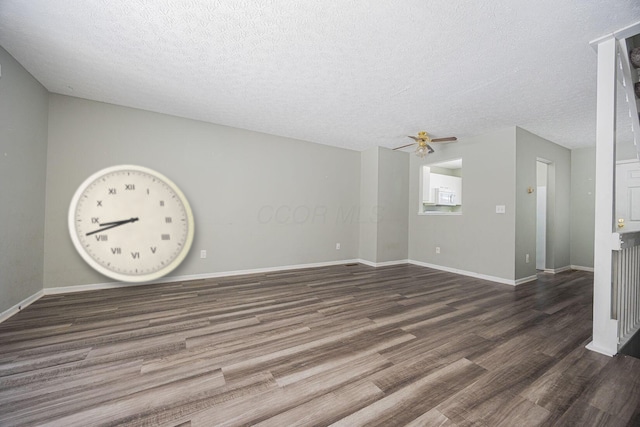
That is 8:42
